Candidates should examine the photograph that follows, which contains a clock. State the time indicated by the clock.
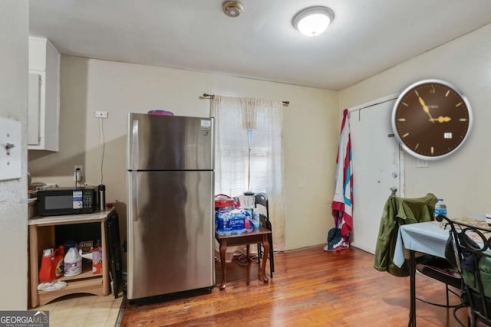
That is 2:55
